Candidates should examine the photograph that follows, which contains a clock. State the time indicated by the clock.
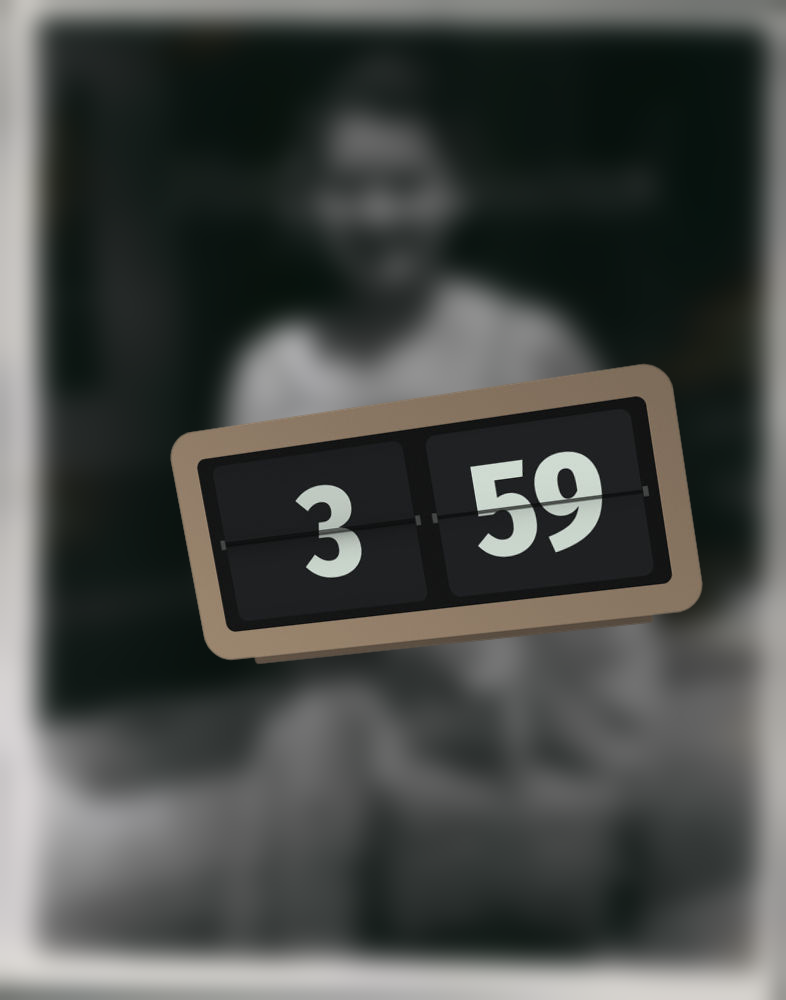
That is 3:59
